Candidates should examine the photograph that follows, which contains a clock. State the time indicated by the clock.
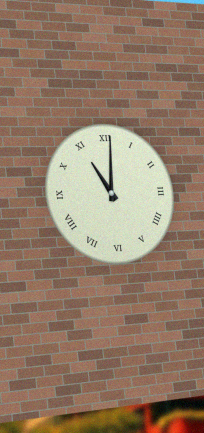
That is 11:01
